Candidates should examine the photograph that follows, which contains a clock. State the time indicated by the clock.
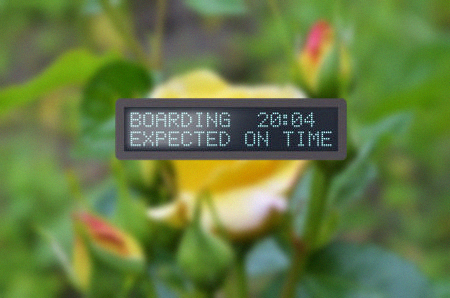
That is 20:04
